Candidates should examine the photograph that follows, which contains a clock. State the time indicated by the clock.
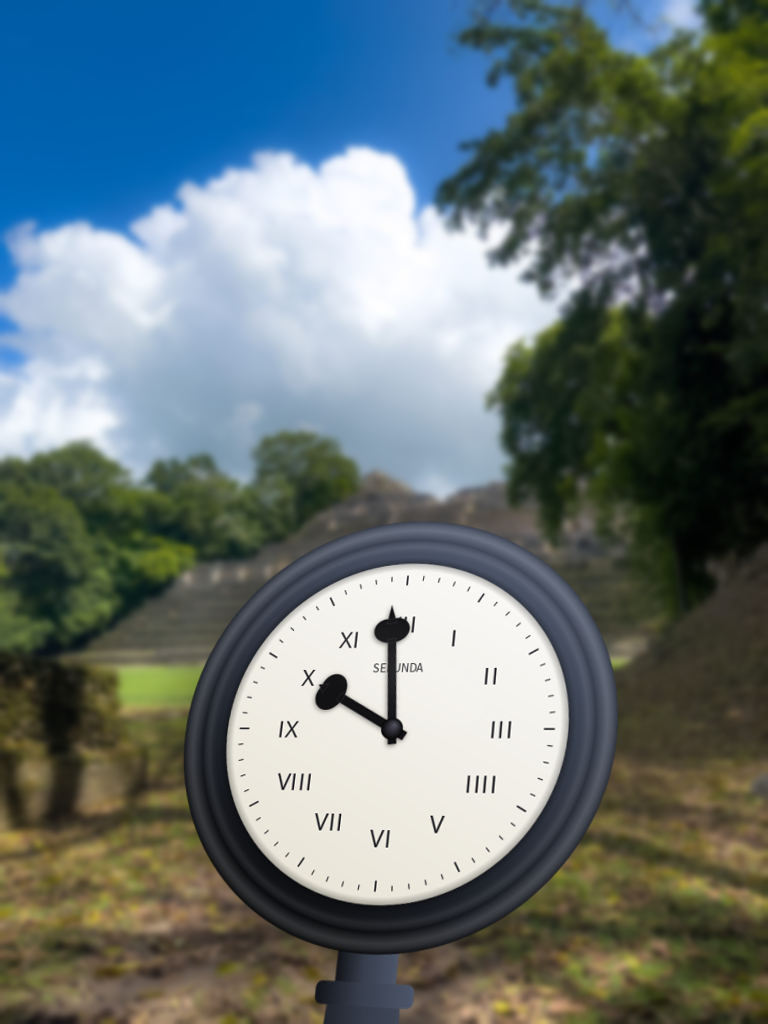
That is 9:59
